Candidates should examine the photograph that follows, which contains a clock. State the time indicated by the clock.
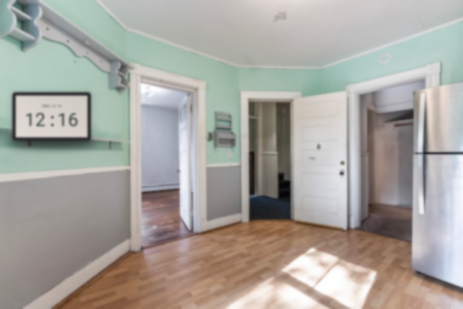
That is 12:16
